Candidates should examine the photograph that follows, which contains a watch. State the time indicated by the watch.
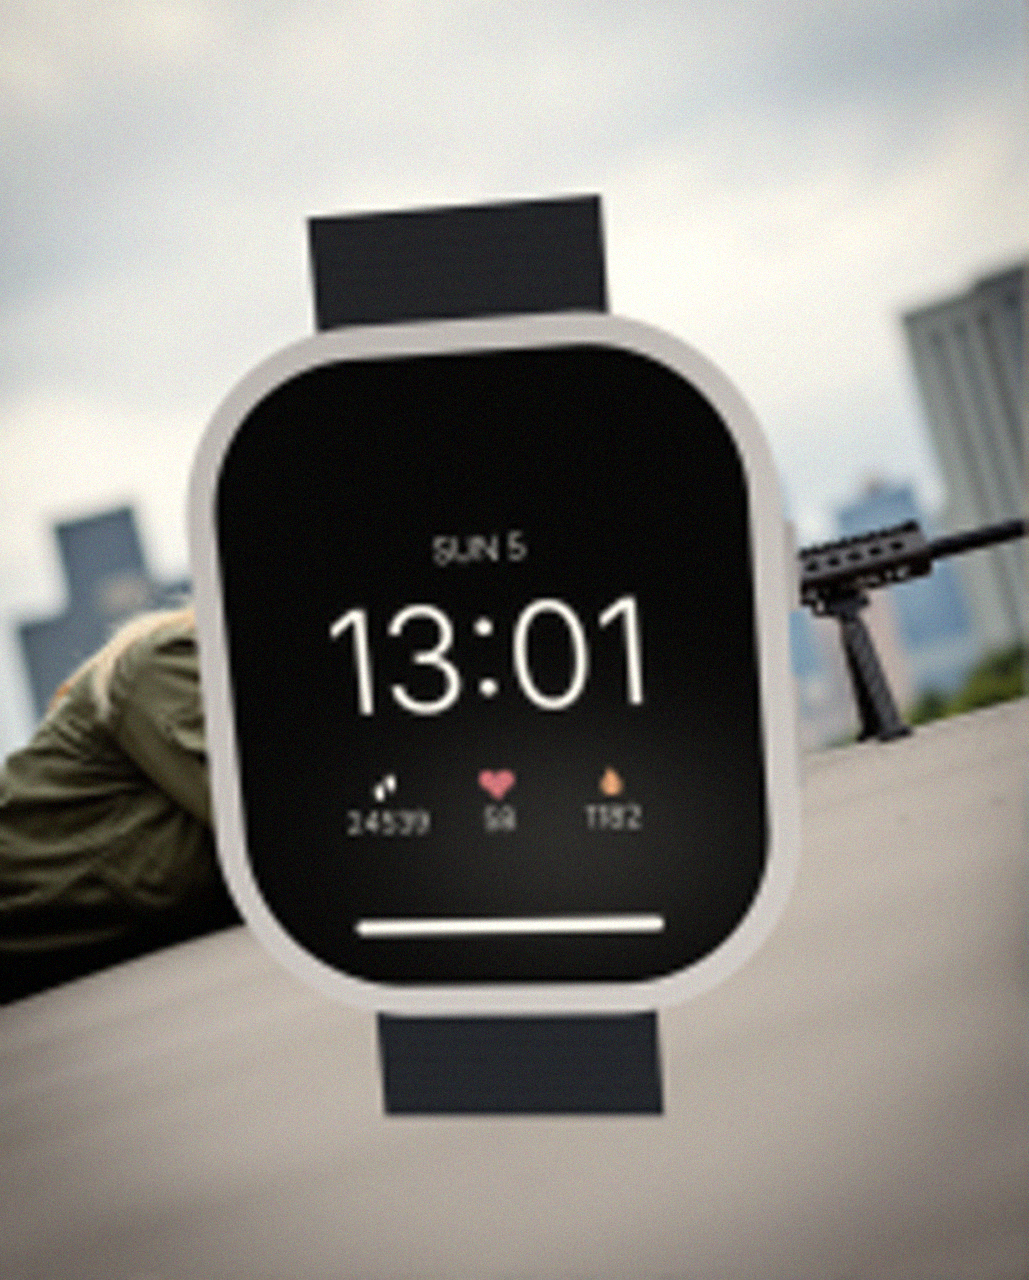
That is 13:01
